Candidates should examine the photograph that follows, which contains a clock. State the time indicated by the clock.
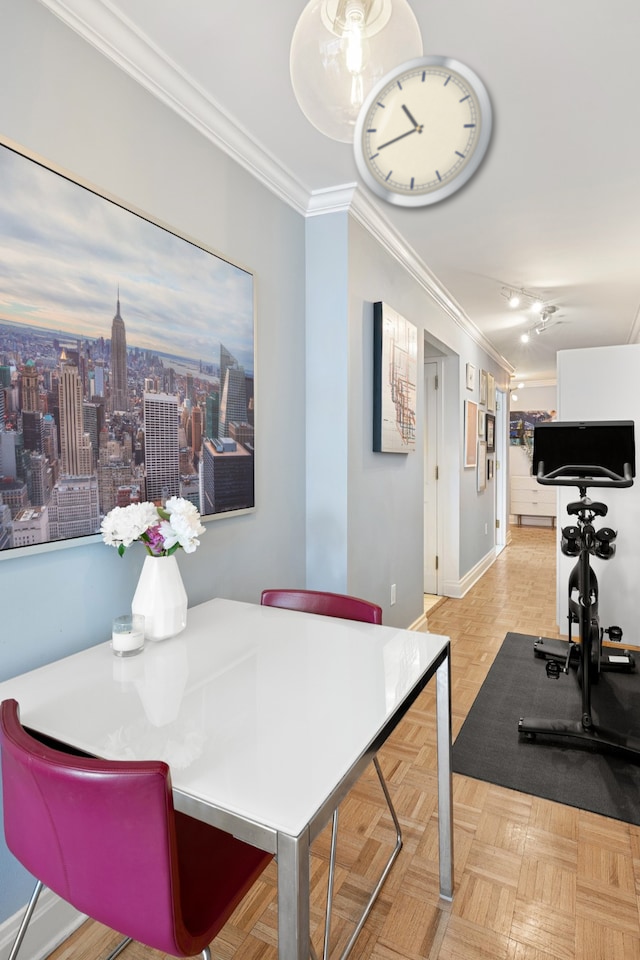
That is 10:41
